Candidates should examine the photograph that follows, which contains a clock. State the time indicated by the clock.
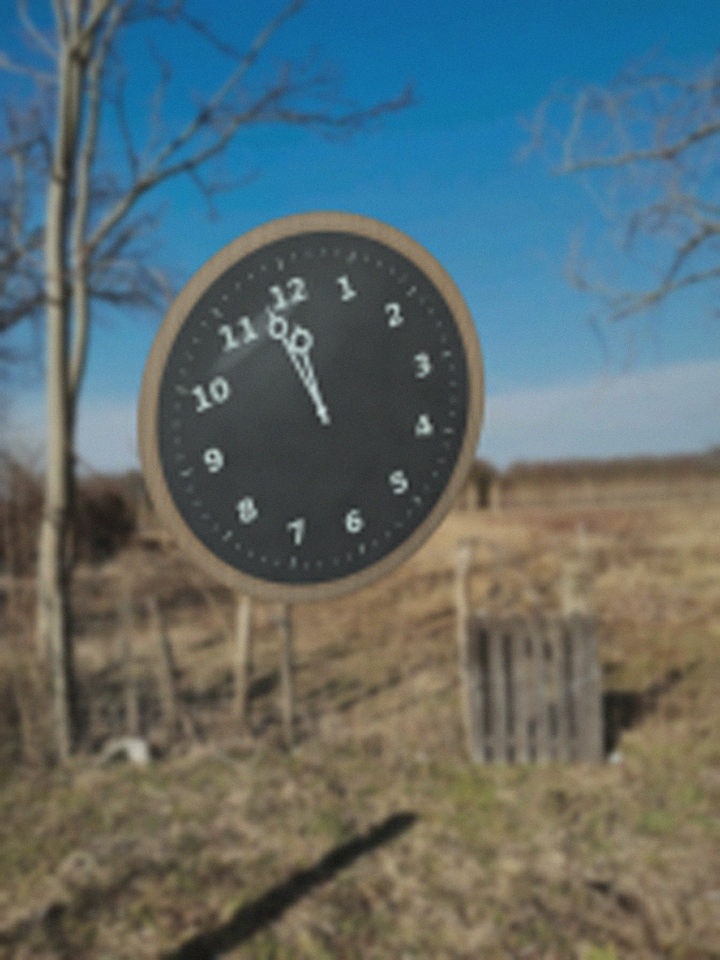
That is 11:58
